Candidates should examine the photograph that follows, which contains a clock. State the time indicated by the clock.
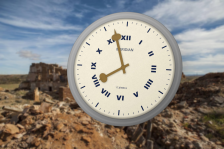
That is 7:57
